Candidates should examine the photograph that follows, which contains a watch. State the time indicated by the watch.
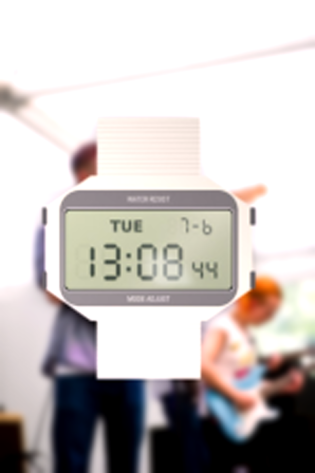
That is 13:08:44
